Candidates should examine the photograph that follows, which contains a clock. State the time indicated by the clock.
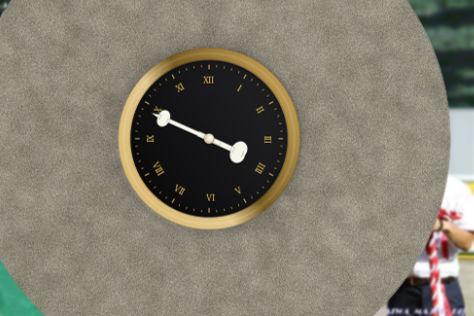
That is 3:49
